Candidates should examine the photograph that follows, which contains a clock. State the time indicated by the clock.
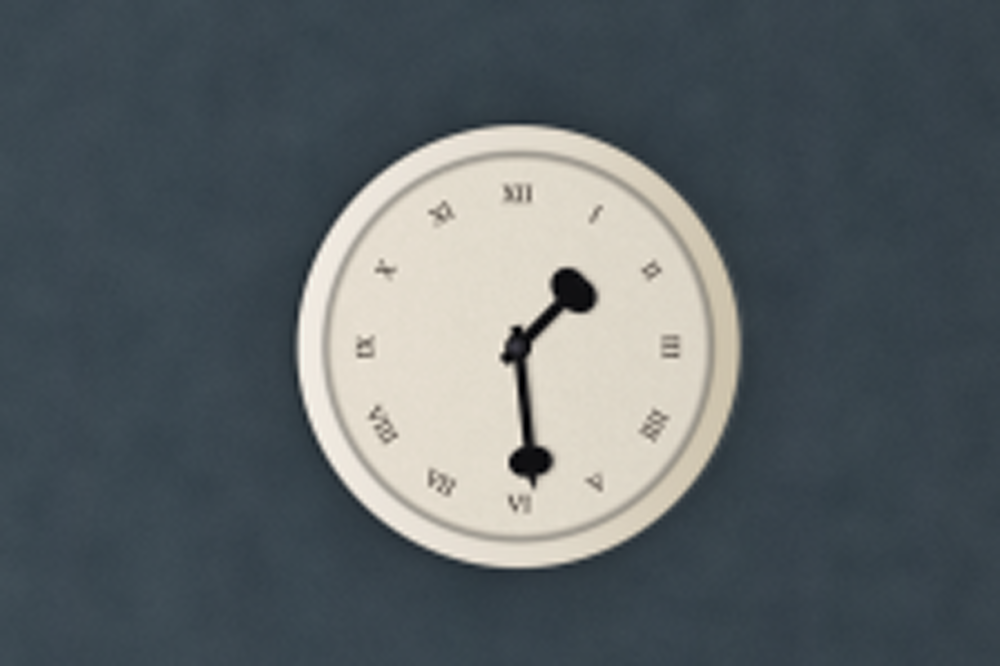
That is 1:29
